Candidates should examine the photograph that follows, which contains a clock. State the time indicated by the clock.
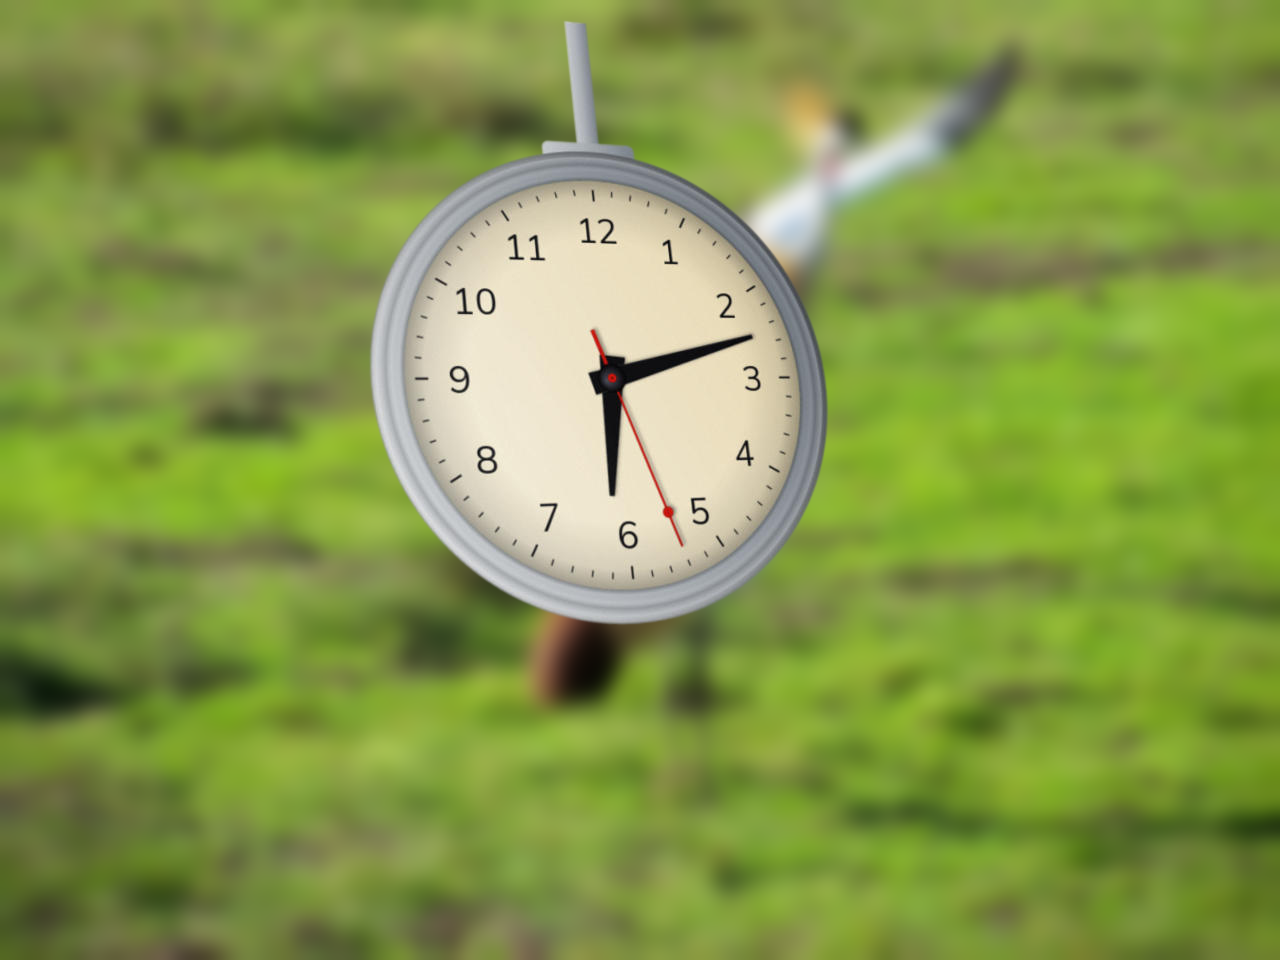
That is 6:12:27
